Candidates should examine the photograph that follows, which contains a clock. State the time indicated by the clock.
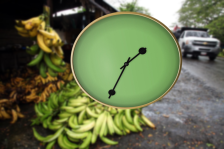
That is 1:34
